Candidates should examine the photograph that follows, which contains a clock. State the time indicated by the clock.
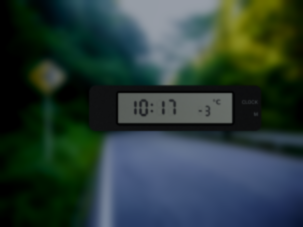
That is 10:17
